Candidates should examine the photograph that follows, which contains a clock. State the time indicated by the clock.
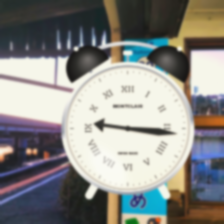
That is 9:16
